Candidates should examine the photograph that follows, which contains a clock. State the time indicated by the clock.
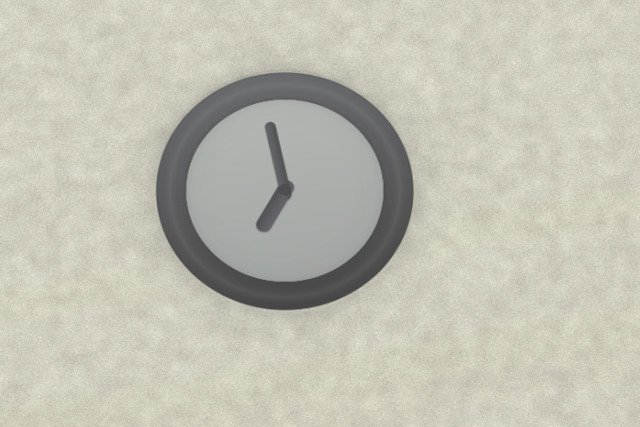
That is 6:58
